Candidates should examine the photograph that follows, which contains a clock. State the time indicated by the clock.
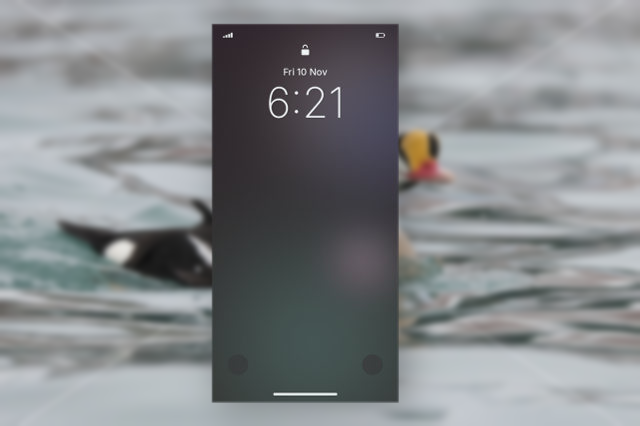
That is 6:21
